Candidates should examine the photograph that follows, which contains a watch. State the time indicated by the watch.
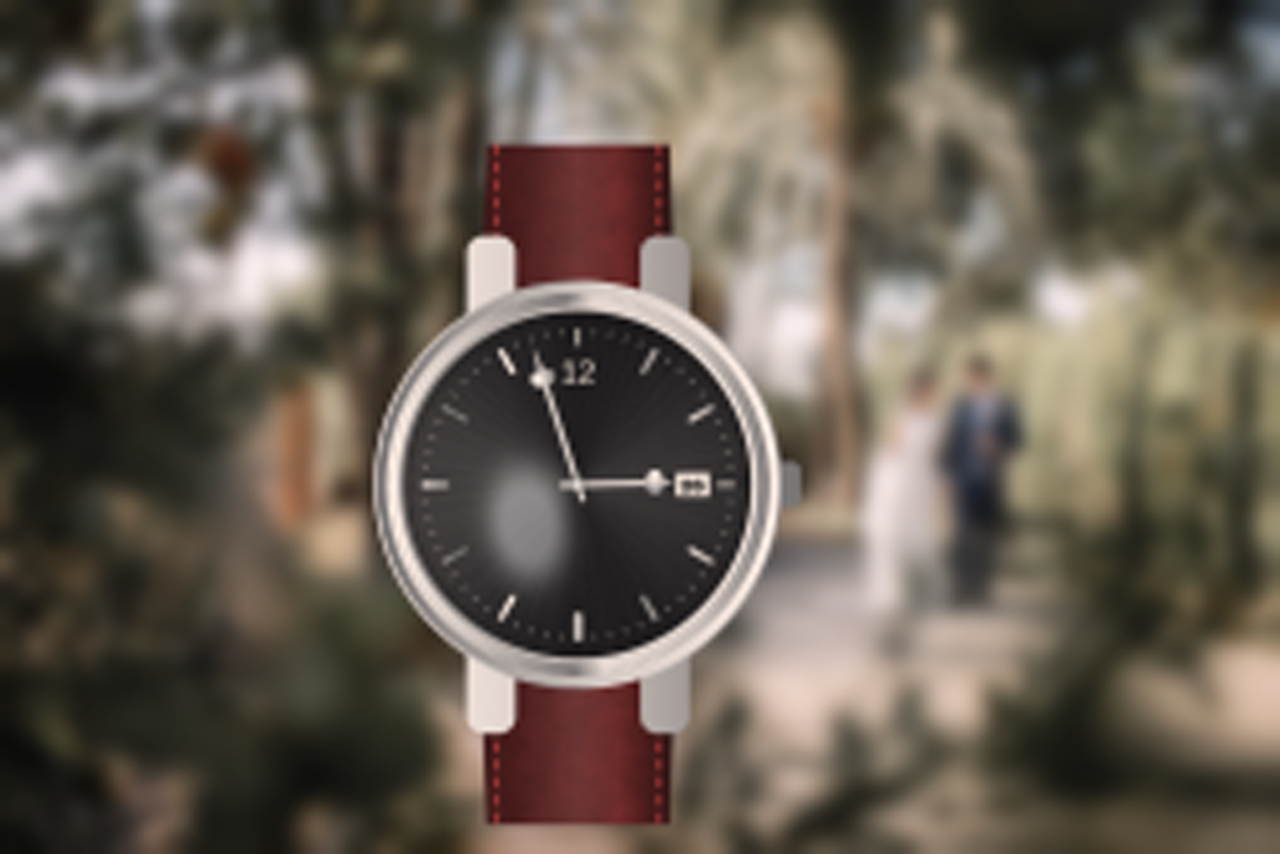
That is 2:57
